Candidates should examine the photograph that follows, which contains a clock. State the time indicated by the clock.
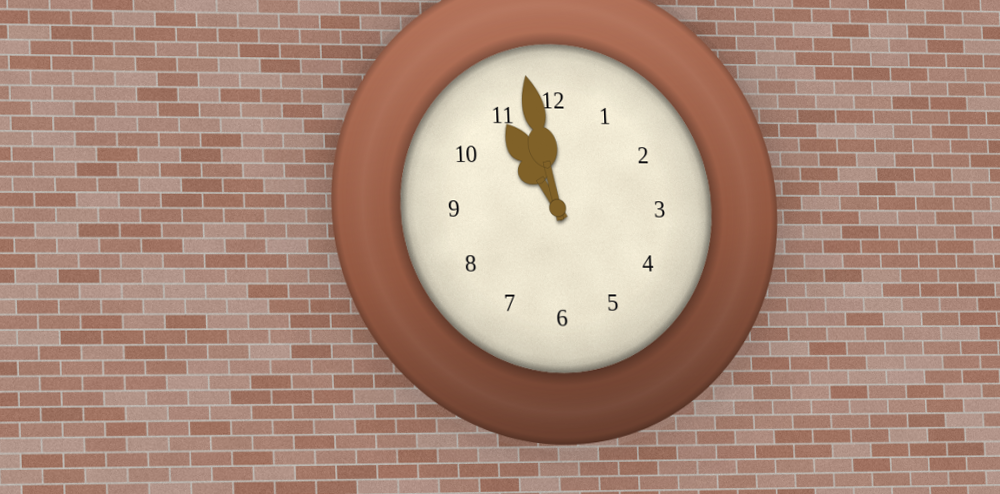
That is 10:58
